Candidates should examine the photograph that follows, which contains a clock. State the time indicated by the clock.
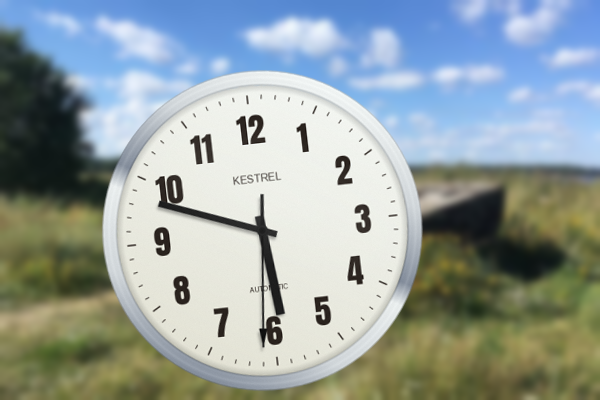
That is 5:48:31
